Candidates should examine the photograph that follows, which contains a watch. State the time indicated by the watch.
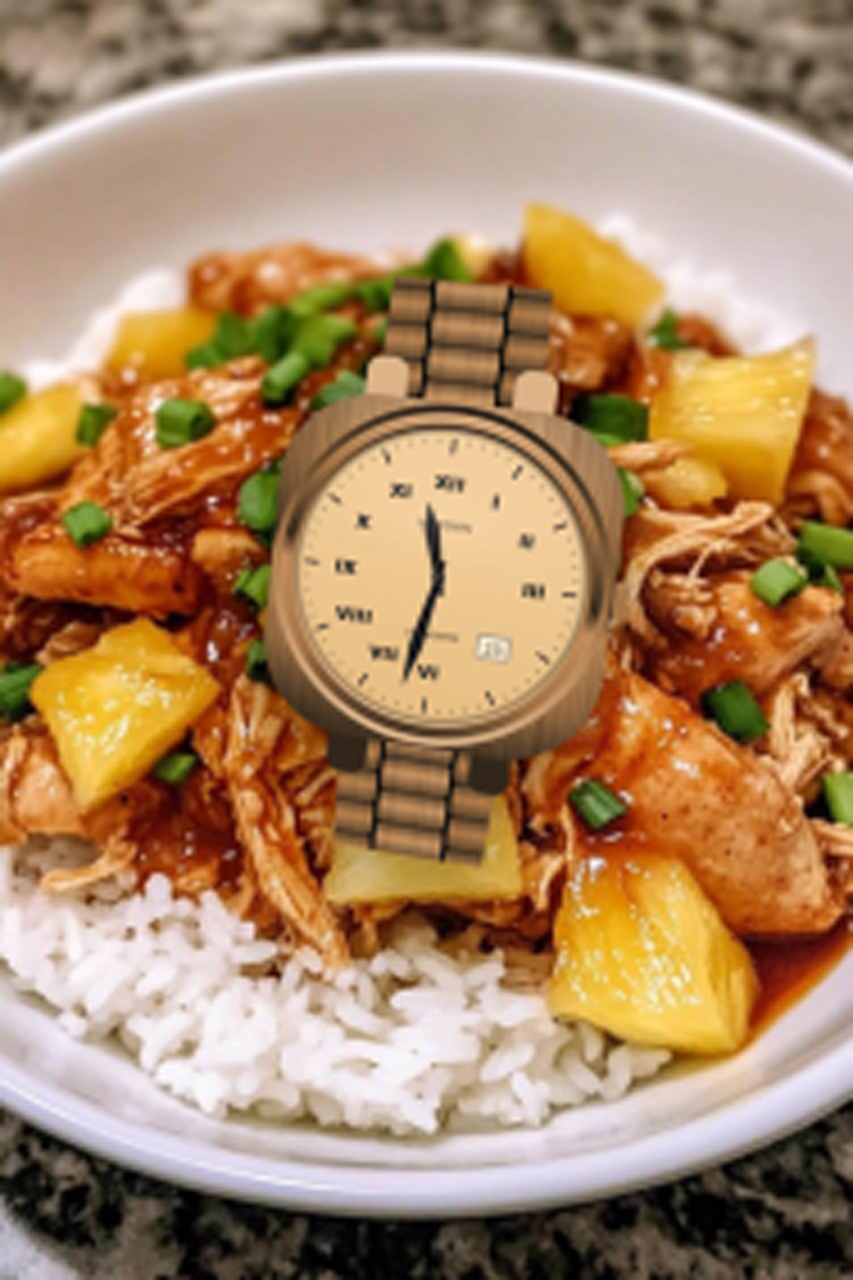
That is 11:32
